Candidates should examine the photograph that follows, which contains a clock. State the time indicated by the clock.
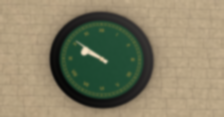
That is 9:51
